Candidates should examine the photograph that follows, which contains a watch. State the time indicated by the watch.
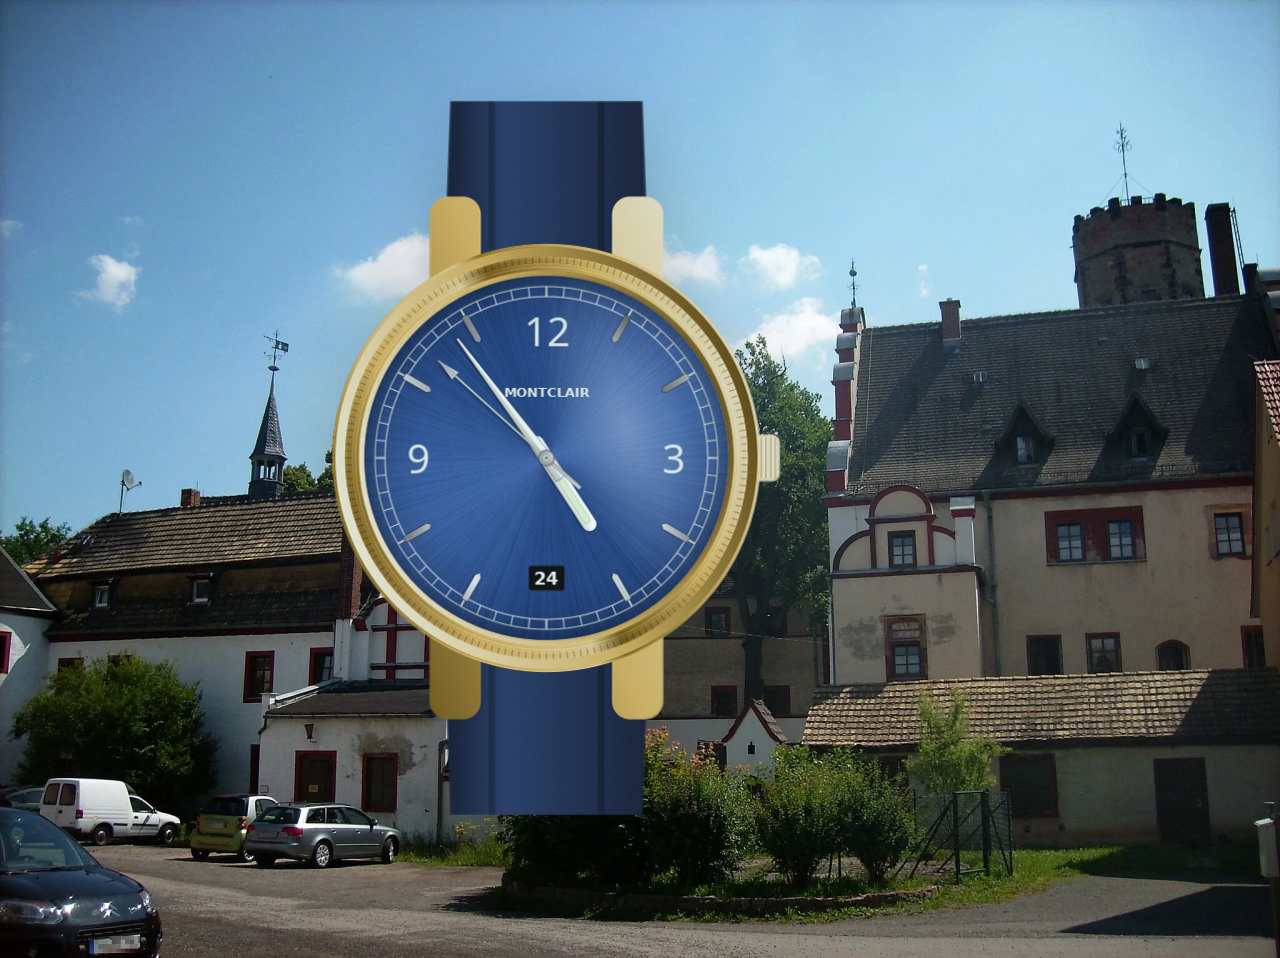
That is 4:53:52
